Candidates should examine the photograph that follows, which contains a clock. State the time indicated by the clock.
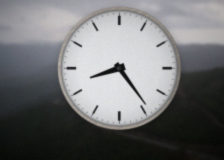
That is 8:24
